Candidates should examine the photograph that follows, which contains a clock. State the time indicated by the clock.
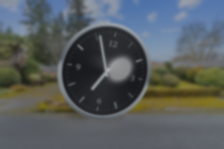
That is 6:56
